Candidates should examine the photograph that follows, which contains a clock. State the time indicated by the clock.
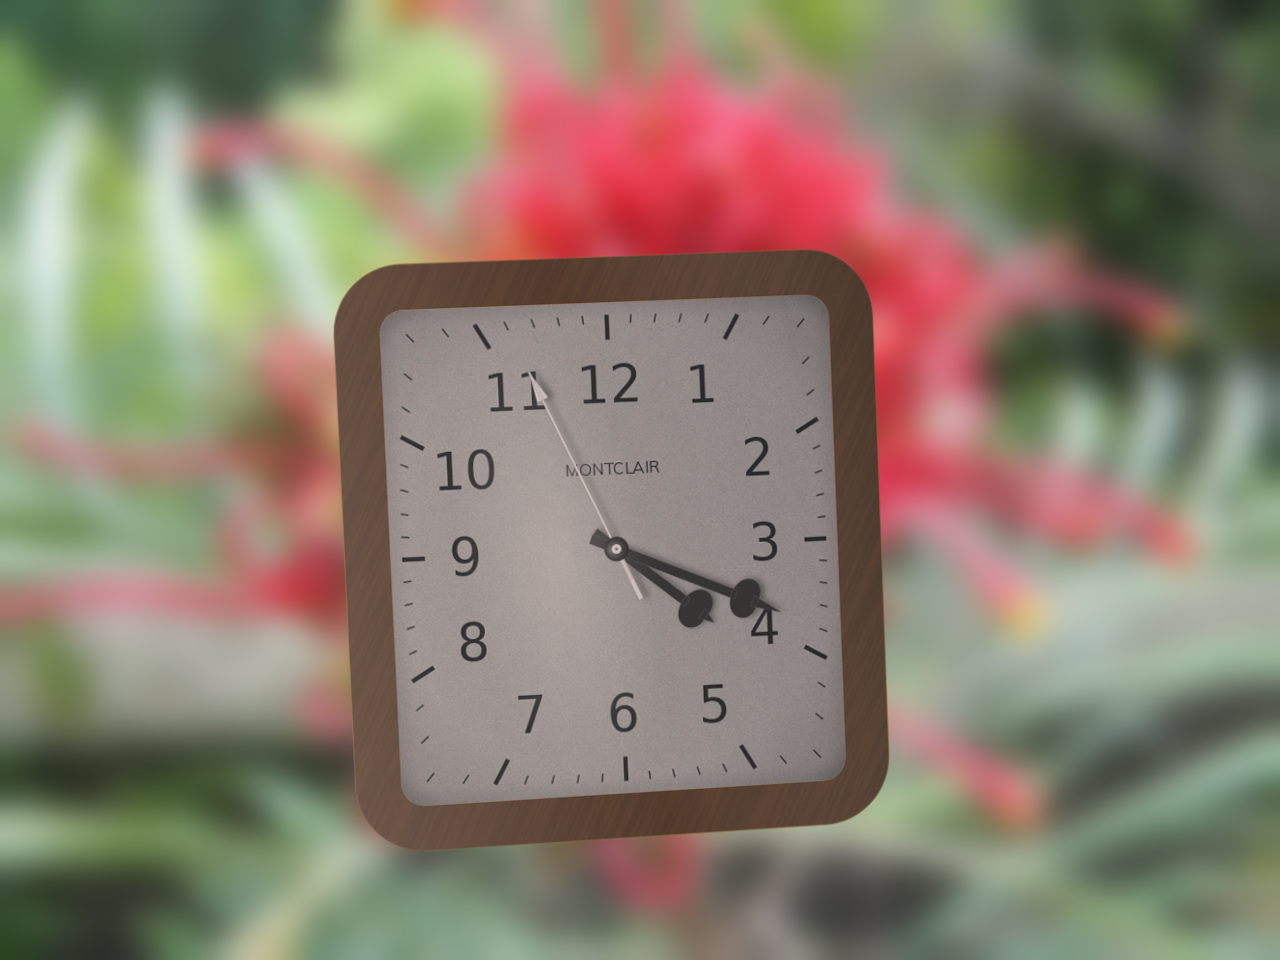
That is 4:18:56
